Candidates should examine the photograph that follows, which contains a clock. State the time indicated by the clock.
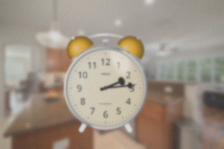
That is 2:14
